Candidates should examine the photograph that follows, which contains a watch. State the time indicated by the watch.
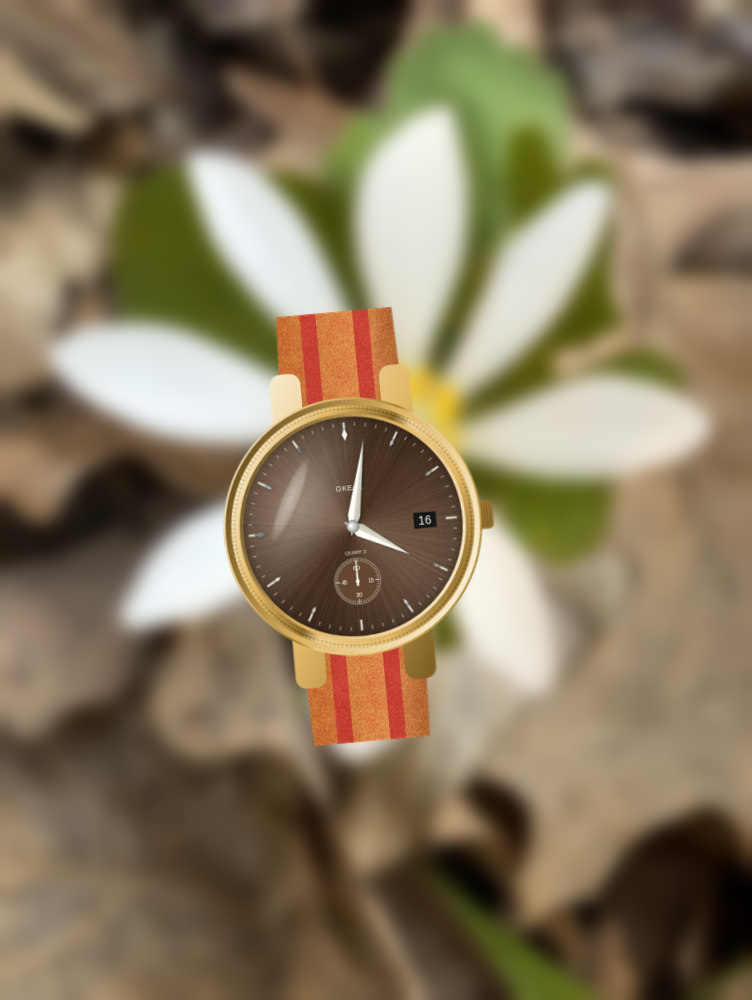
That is 4:02
